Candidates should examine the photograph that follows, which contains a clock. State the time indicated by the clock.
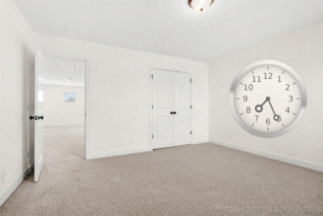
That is 7:26
